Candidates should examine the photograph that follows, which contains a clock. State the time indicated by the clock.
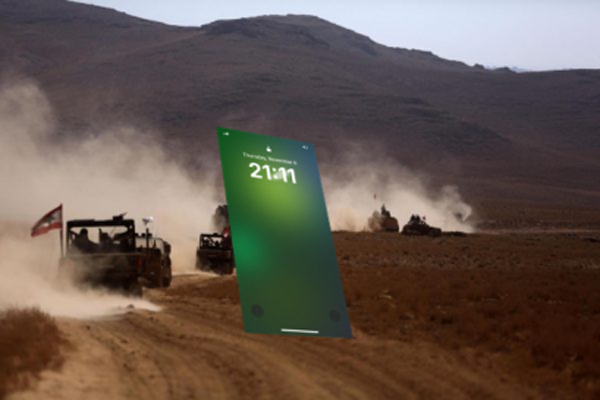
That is 21:11
